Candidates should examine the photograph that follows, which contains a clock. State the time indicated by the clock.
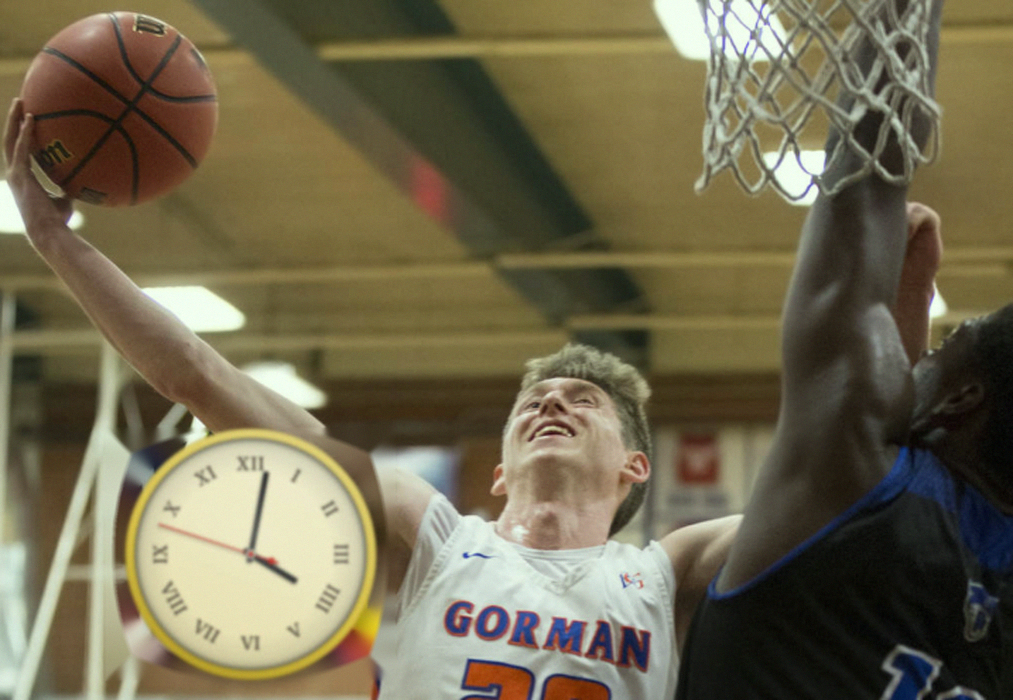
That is 4:01:48
